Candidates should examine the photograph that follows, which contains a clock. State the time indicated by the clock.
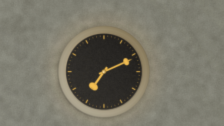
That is 7:11
